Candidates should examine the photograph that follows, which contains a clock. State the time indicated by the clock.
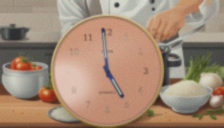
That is 4:59
